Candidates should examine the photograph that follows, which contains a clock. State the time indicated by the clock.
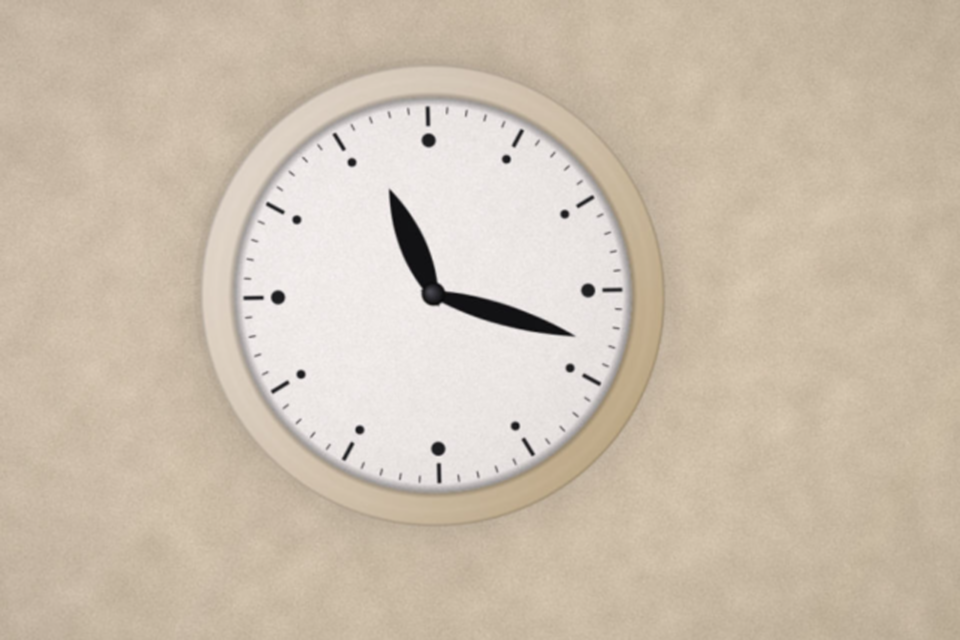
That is 11:18
